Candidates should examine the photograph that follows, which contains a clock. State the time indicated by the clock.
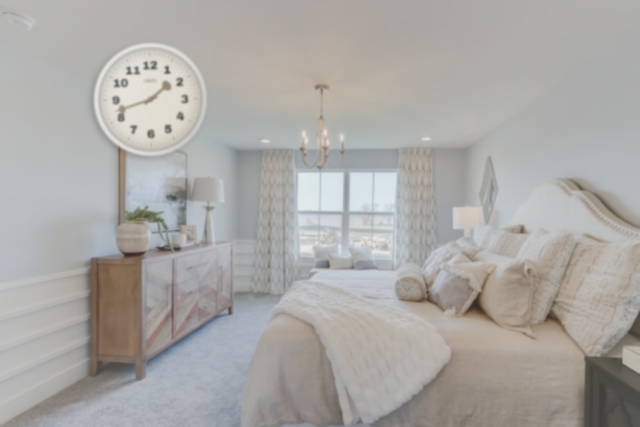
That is 1:42
